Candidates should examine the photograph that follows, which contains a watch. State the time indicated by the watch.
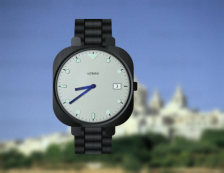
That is 8:39
